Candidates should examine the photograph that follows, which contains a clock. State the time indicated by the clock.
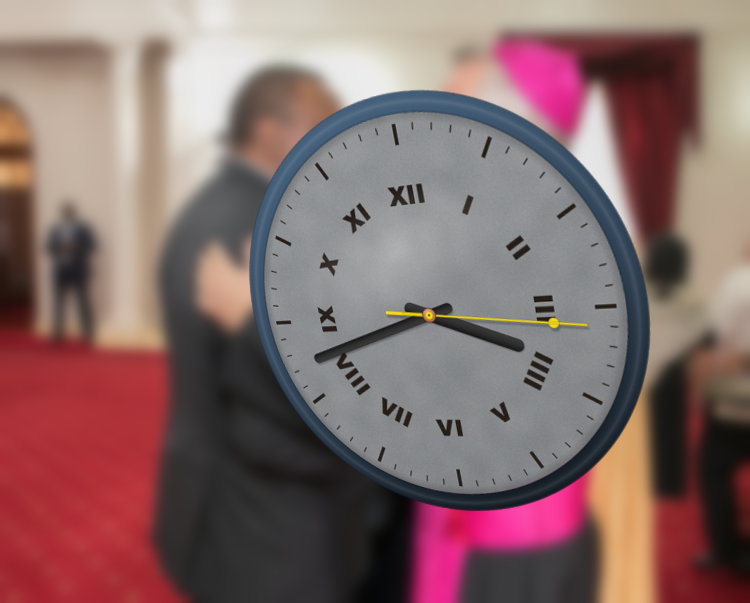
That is 3:42:16
